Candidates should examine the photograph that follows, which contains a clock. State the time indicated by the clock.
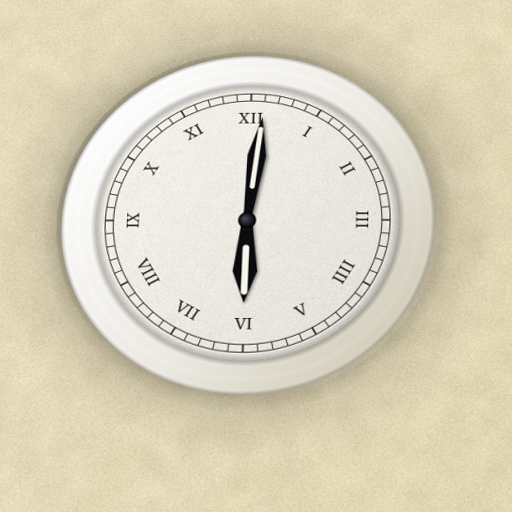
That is 6:01
